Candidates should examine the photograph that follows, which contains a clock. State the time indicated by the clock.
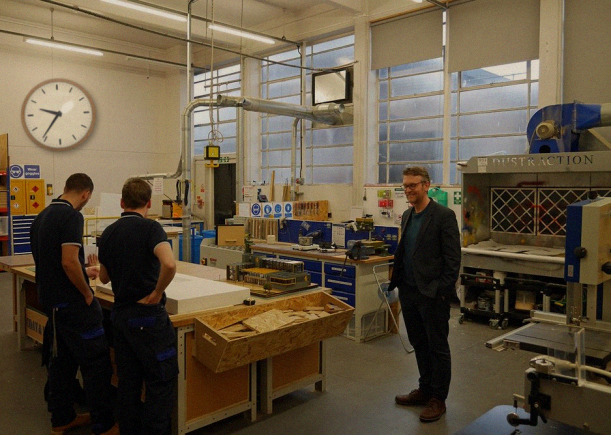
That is 9:36
